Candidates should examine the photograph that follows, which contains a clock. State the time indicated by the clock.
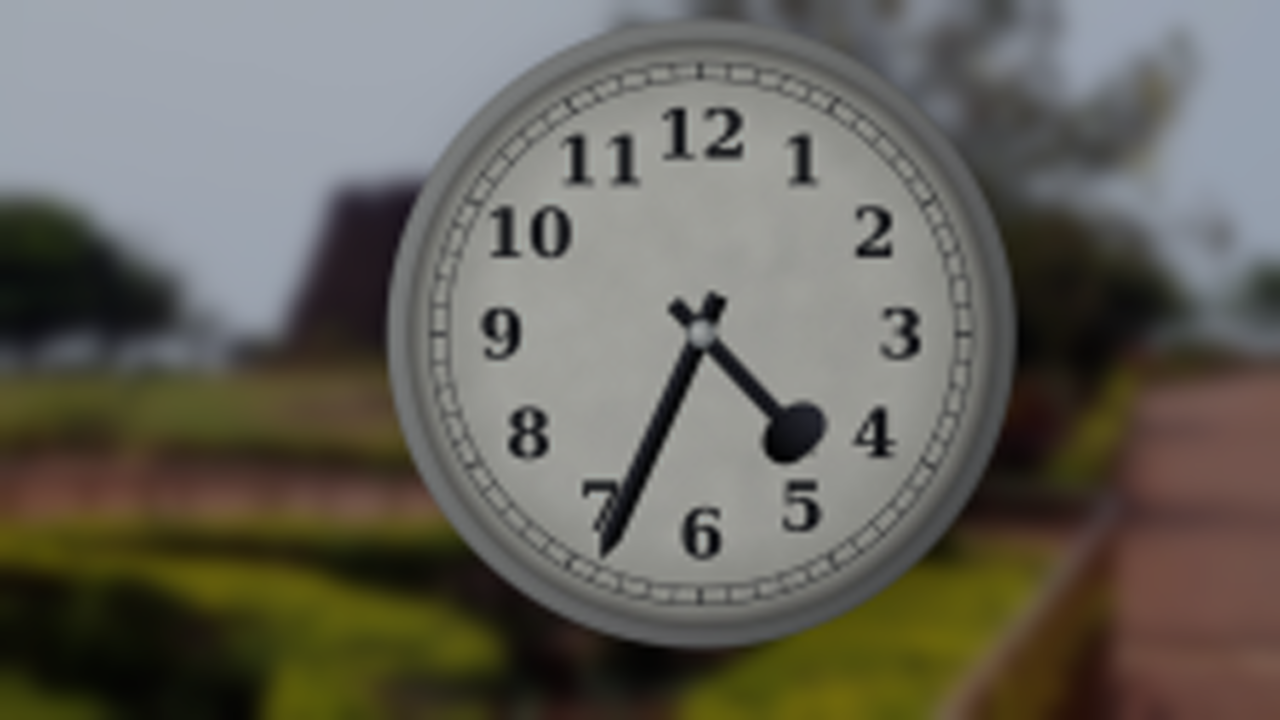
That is 4:34
